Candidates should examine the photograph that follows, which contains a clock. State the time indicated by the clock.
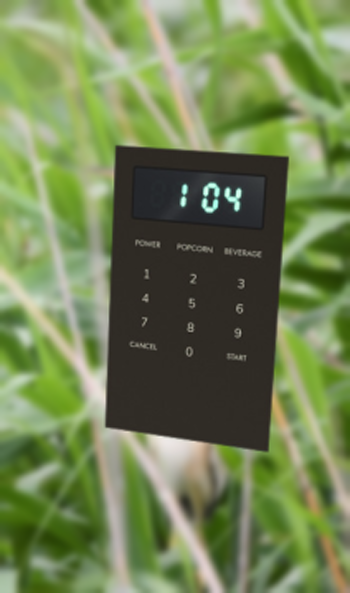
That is 1:04
